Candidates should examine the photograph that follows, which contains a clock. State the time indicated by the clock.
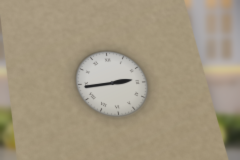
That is 2:44
